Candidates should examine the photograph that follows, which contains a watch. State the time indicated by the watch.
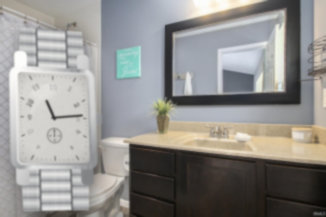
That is 11:14
